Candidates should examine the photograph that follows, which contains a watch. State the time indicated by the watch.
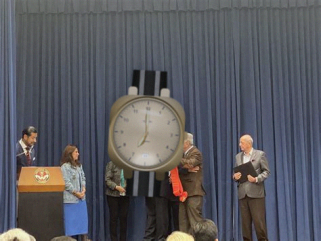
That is 7:00
